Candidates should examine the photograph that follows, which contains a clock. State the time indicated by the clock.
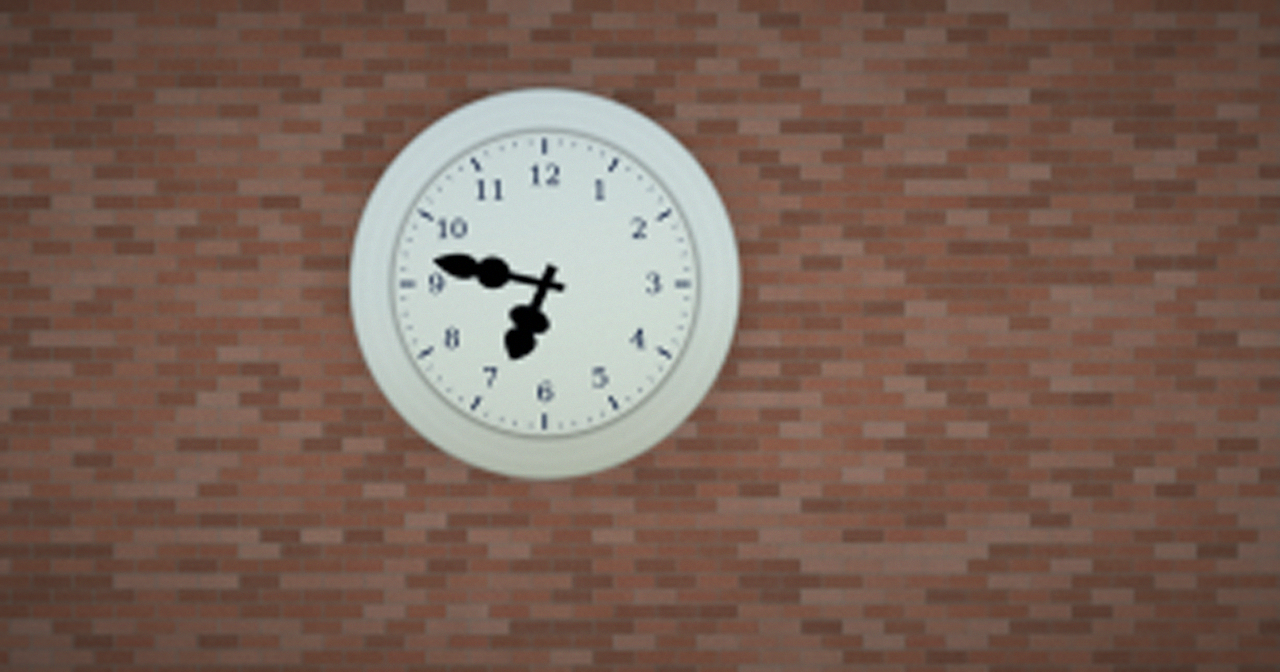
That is 6:47
